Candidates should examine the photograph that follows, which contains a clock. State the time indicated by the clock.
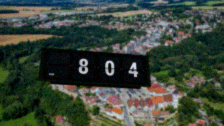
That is 8:04
